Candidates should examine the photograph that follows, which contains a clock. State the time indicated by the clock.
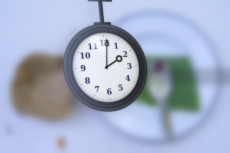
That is 2:01
